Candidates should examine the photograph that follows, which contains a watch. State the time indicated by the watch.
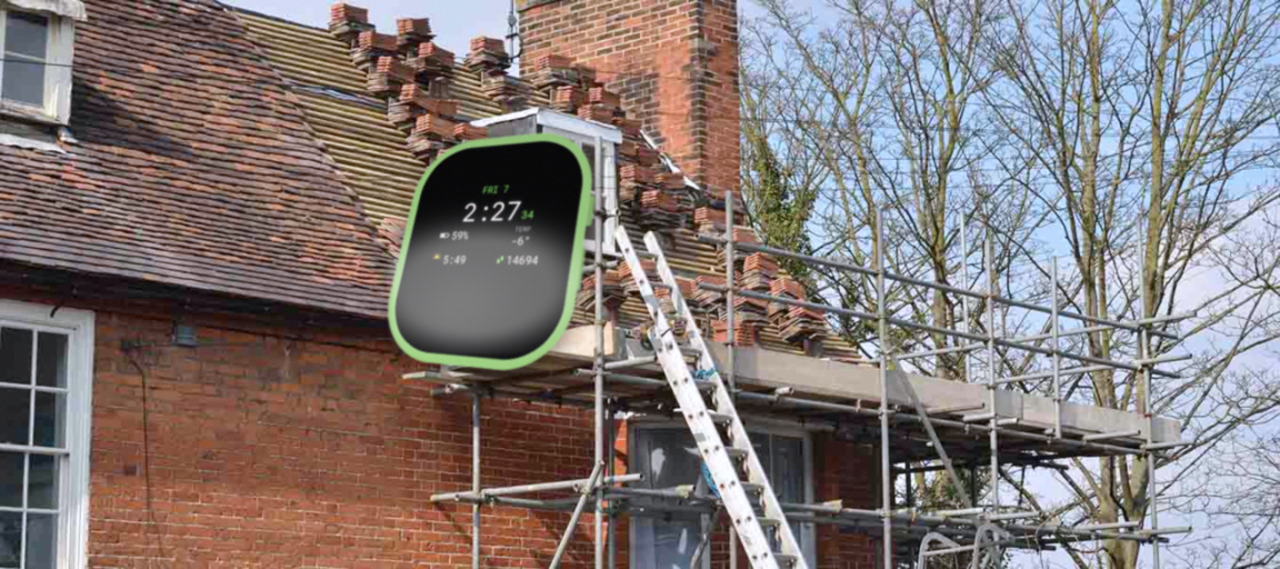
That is 2:27
